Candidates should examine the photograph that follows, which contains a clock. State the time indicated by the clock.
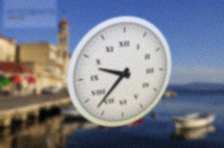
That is 9:37
